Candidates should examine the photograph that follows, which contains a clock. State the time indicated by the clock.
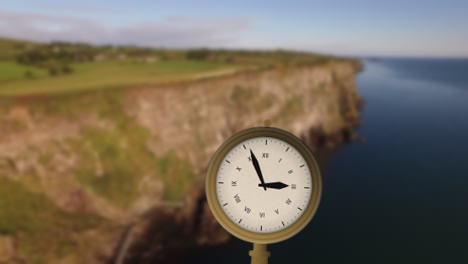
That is 2:56
